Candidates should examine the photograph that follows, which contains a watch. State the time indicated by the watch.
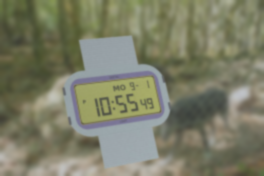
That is 10:55:49
